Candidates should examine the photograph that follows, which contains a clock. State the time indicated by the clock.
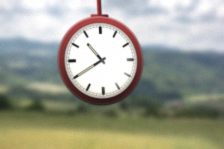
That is 10:40
